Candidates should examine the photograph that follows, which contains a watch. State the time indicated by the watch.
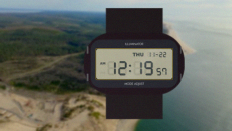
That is 12:19:57
